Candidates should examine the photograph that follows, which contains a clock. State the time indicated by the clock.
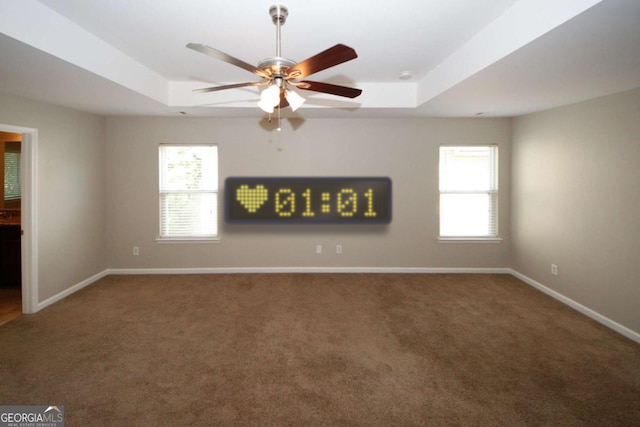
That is 1:01
